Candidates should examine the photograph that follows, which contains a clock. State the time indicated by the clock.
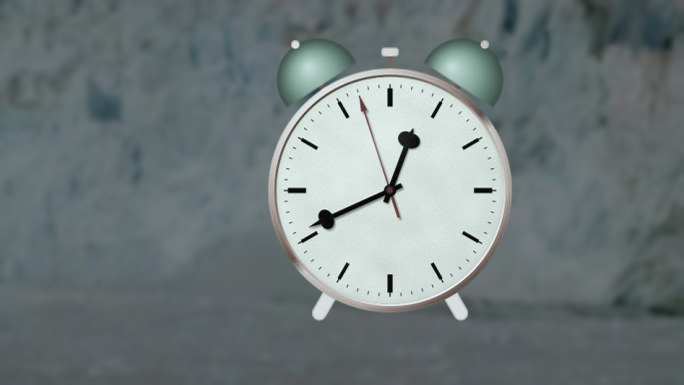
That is 12:40:57
